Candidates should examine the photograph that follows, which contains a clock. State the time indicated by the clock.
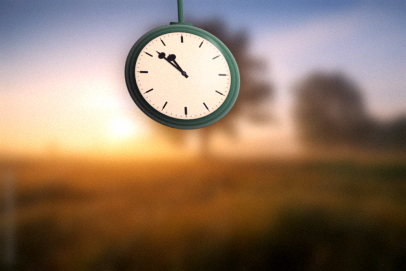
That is 10:52
